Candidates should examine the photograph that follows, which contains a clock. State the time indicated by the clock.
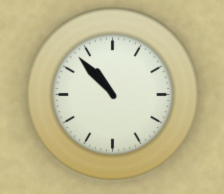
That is 10:53
